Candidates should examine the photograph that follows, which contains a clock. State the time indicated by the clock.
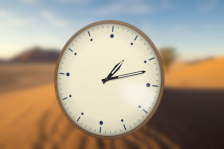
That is 1:12
